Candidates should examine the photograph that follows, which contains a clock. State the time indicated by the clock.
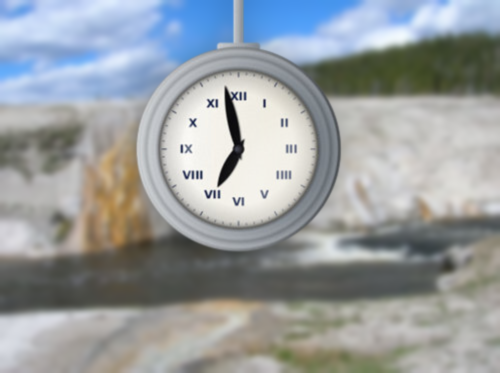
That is 6:58
